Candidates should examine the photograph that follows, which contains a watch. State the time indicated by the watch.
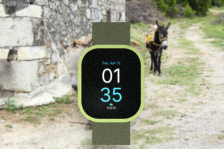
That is 1:35
